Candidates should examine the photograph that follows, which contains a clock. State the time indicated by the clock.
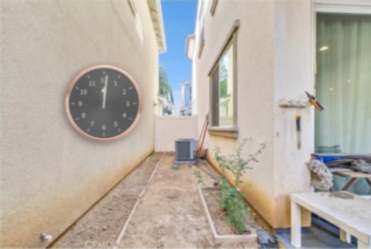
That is 12:01
